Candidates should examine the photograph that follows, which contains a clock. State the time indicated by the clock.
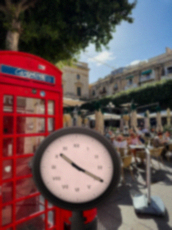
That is 10:20
